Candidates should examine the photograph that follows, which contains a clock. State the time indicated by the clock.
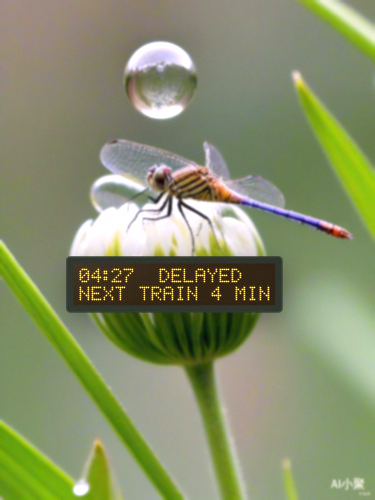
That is 4:27
